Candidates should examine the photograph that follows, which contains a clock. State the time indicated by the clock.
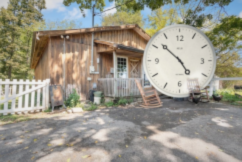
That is 4:52
